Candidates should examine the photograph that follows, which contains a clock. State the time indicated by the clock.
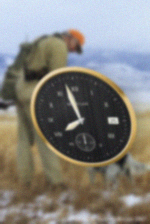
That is 7:58
